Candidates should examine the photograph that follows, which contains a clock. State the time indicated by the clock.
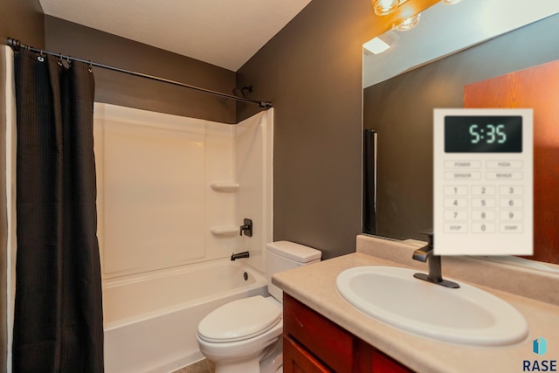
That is 5:35
